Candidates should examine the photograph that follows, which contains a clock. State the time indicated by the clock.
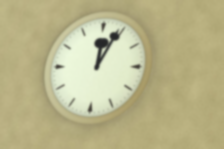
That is 12:04
